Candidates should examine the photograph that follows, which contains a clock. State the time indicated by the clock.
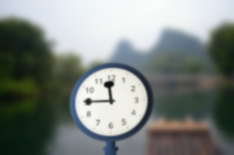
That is 11:45
